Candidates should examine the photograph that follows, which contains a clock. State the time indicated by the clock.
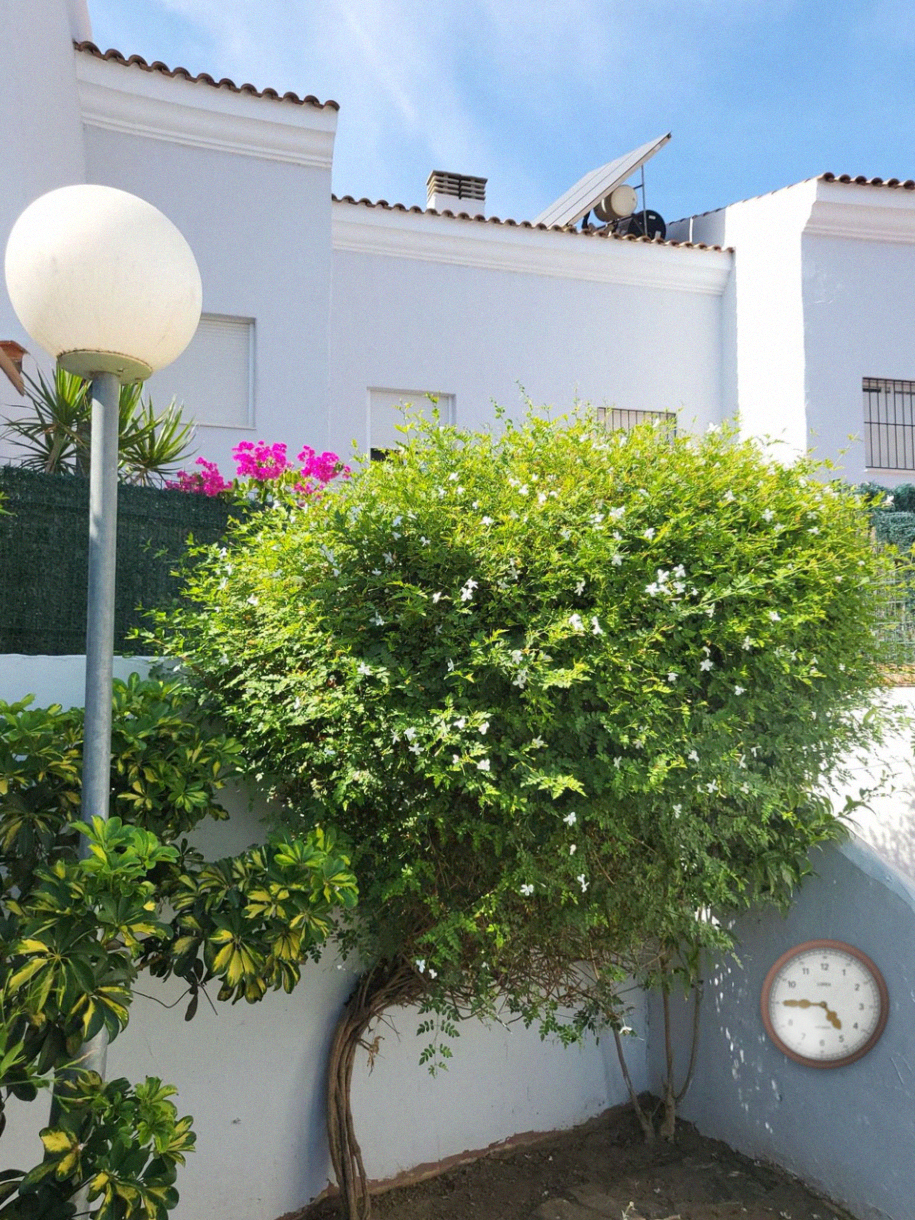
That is 4:45
